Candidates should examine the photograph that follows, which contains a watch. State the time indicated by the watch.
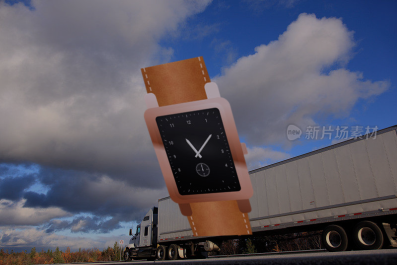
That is 11:08
